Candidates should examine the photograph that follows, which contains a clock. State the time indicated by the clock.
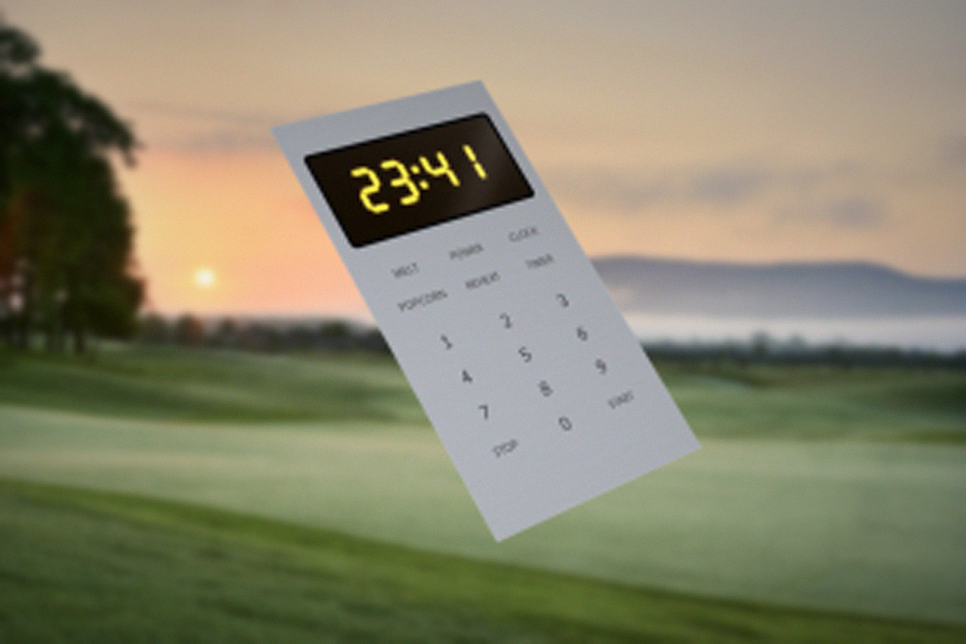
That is 23:41
